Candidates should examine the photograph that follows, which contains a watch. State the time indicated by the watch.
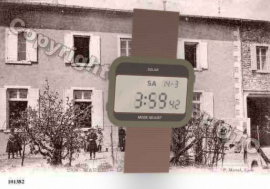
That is 3:59:42
